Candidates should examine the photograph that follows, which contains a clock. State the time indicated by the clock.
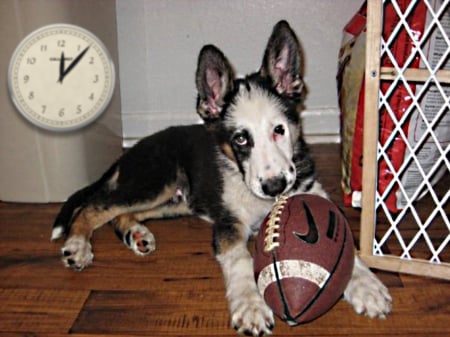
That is 12:07
